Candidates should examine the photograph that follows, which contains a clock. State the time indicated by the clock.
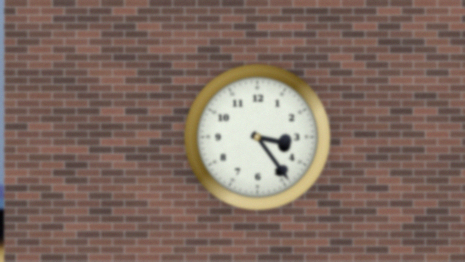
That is 3:24
